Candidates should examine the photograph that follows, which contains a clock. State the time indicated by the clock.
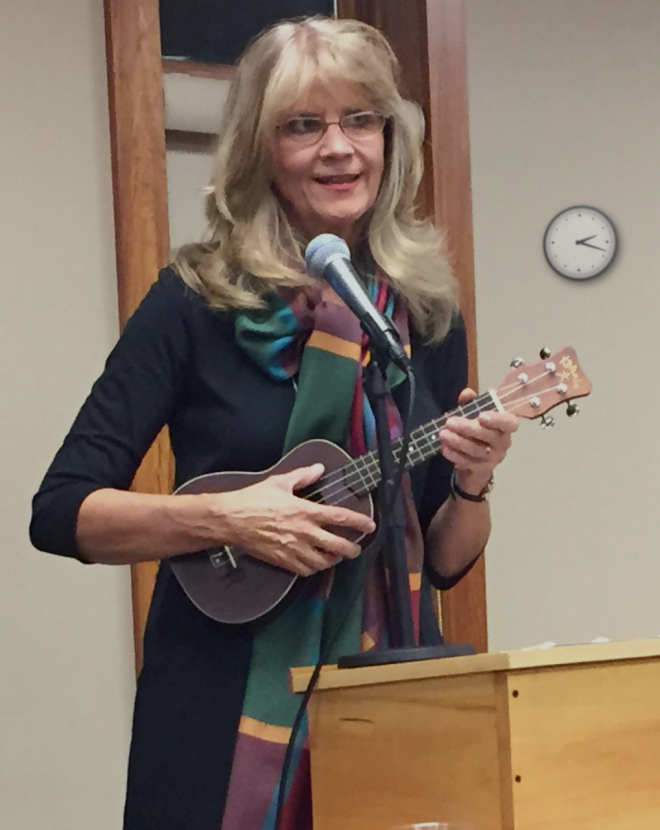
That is 2:18
